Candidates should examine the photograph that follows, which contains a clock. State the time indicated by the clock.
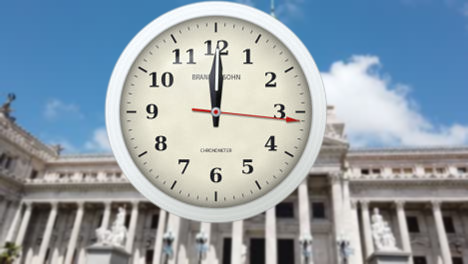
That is 12:00:16
